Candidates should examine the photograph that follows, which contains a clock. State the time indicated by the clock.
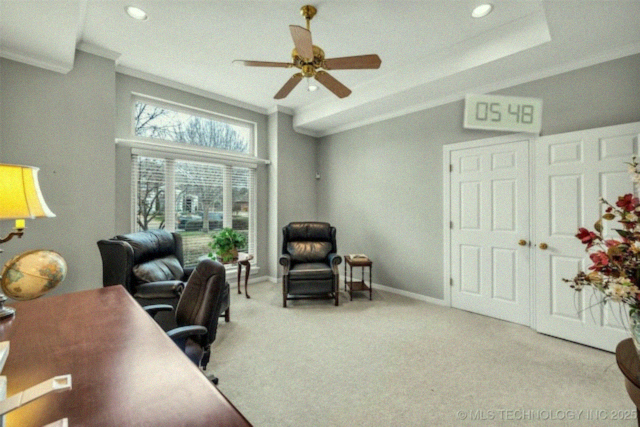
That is 5:48
